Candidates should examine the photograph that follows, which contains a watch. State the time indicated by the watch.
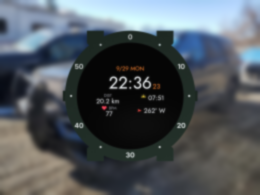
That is 22:36
